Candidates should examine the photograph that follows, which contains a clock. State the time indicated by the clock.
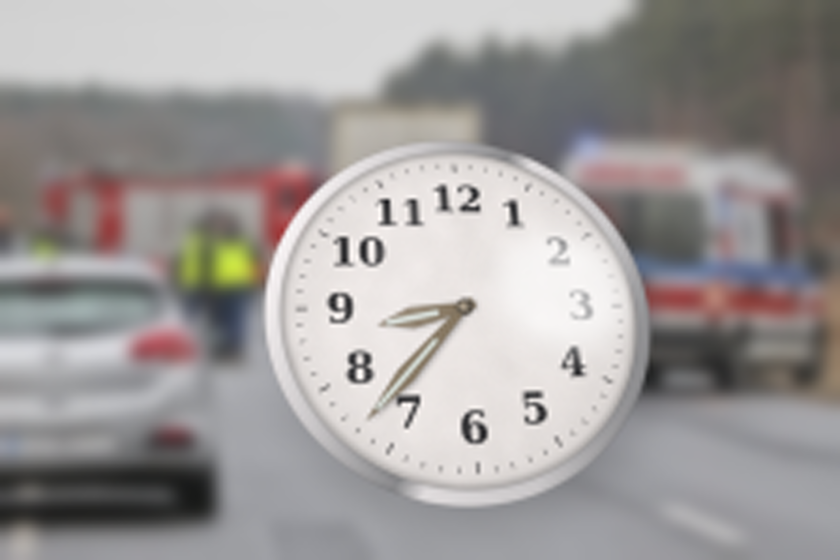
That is 8:37
